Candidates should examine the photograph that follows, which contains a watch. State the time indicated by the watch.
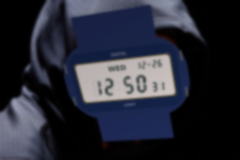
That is 12:50
